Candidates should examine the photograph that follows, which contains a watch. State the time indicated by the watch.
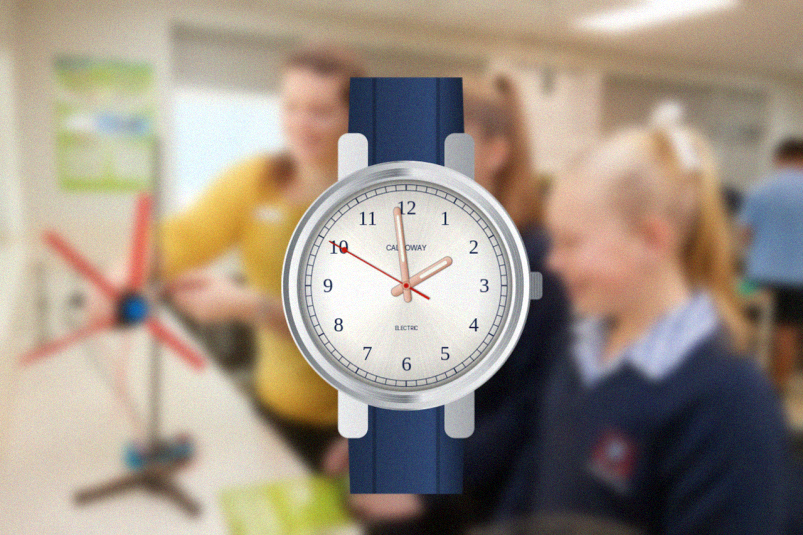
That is 1:58:50
